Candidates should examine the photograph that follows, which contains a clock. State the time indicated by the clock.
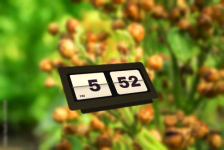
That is 5:52
